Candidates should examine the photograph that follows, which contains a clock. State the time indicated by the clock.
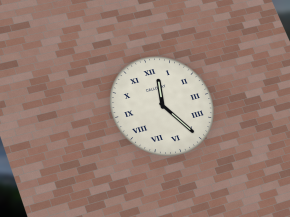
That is 12:25
